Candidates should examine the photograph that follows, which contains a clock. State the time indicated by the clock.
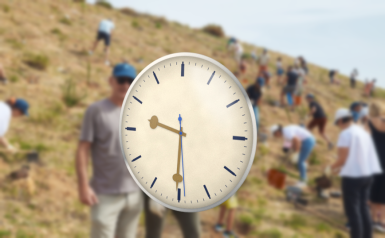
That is 9:30:29
